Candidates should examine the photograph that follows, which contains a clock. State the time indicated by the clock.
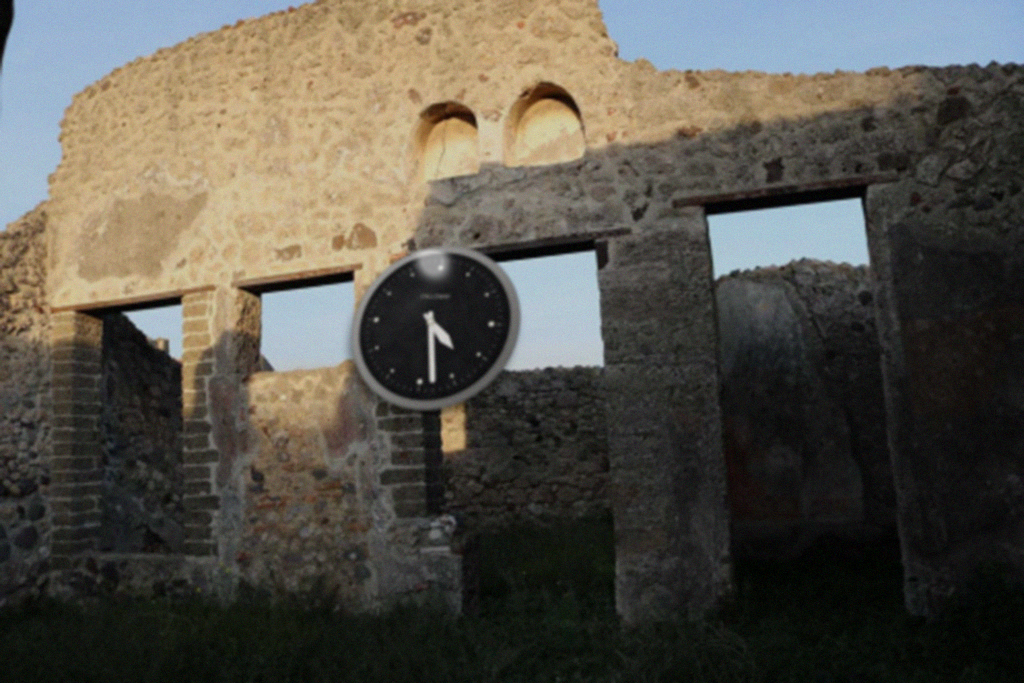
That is 4:28
